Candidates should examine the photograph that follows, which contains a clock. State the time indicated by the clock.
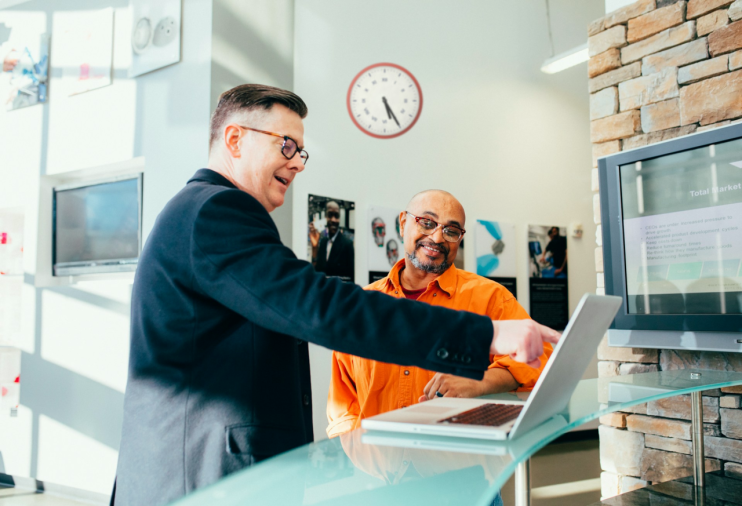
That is 5:25
